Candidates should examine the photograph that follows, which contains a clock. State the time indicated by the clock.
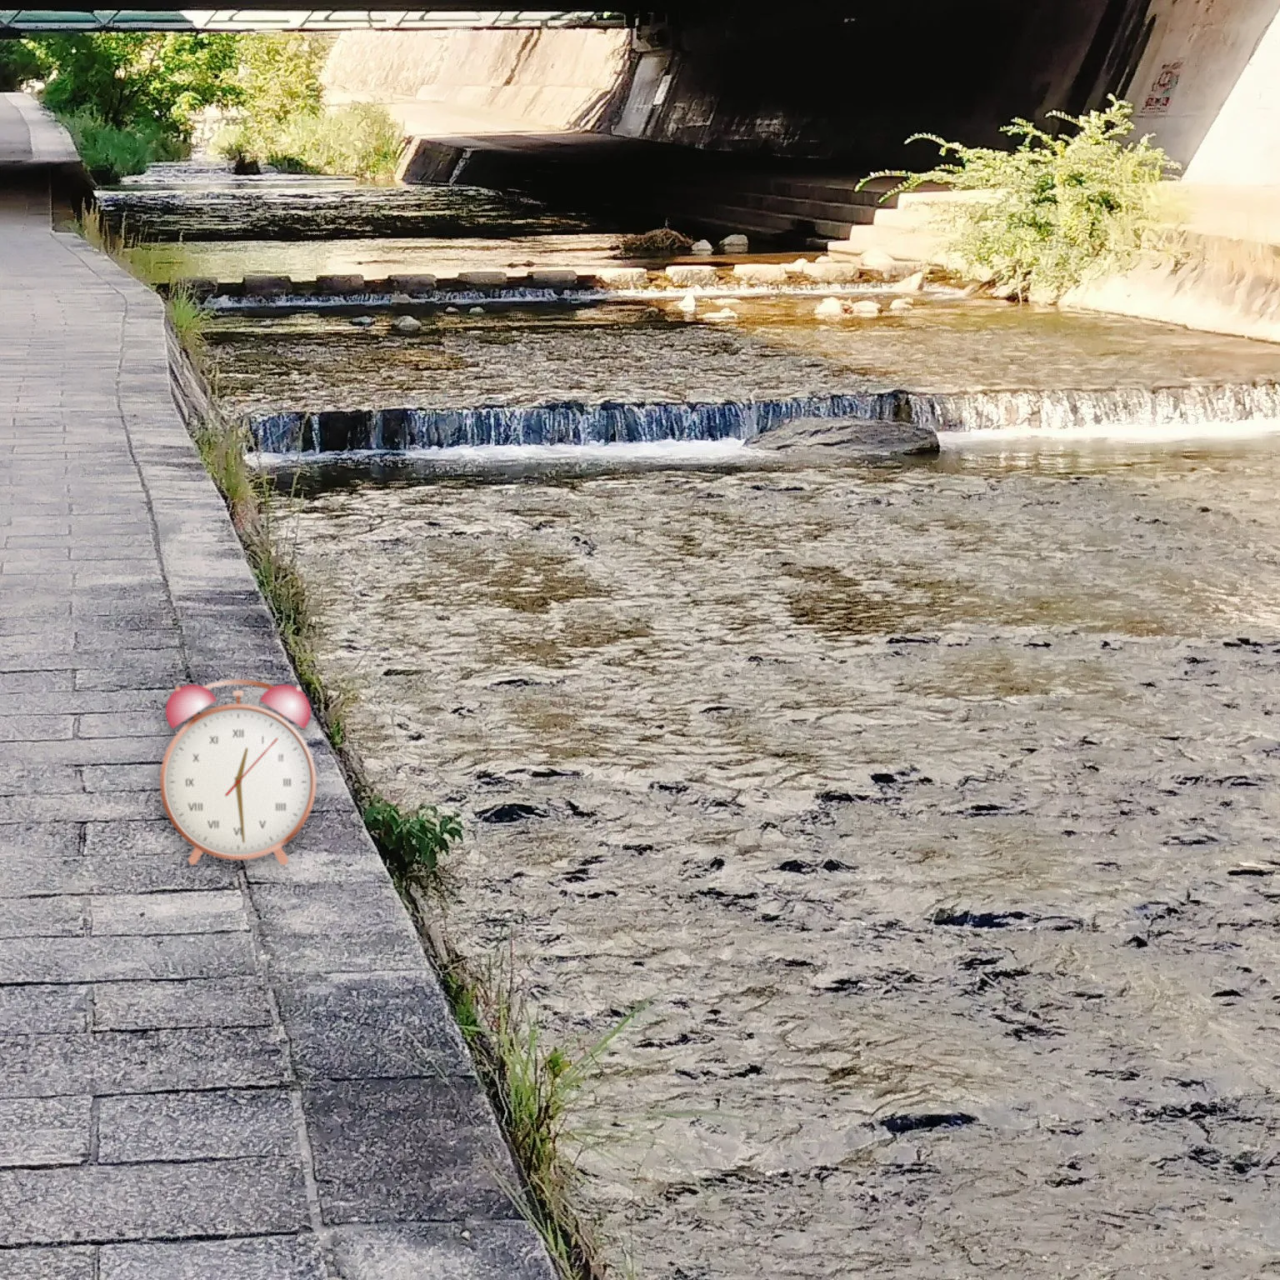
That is 12:29:07
